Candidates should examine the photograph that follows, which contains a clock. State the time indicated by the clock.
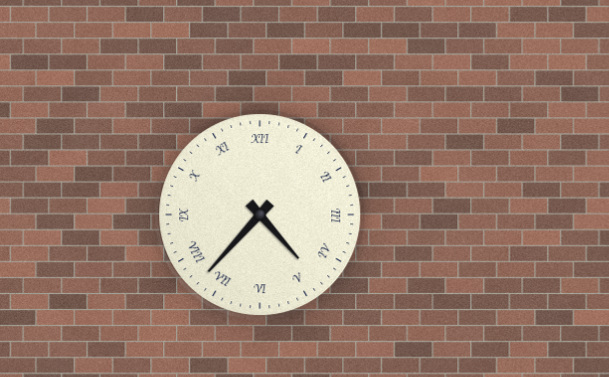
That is 4:37
